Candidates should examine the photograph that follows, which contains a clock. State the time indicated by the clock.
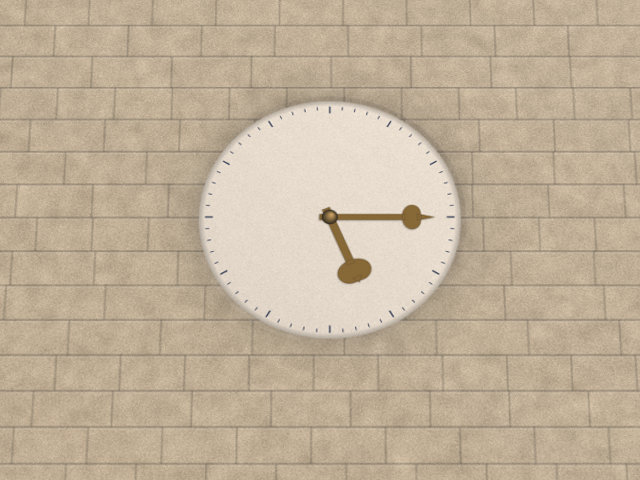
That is 5:15
